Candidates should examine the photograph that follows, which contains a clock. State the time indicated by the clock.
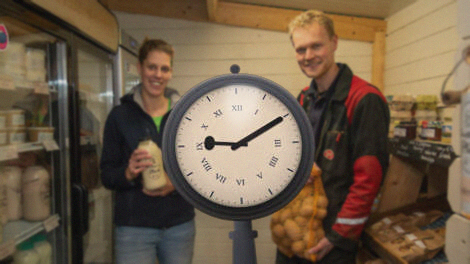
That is 9:10
